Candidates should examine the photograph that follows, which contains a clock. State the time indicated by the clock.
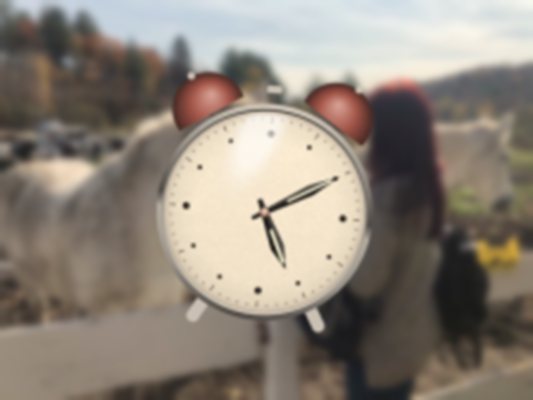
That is 5:10
